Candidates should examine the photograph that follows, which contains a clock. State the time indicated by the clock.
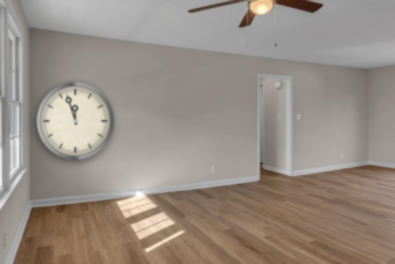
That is 11:57
